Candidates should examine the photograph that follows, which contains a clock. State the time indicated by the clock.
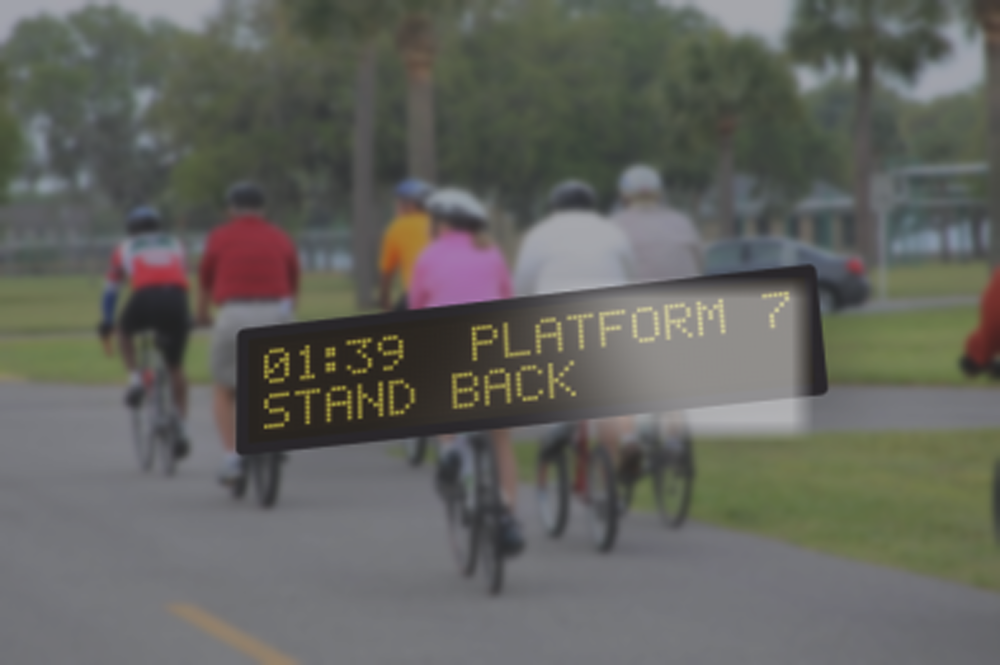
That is 1:39
